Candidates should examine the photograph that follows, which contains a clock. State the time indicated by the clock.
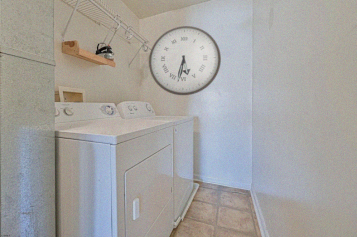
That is 5:32
